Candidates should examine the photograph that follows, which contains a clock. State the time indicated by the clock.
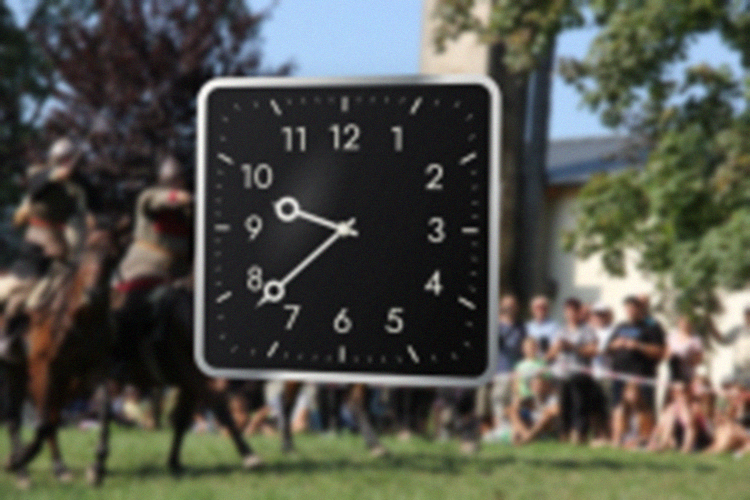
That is 9:38
